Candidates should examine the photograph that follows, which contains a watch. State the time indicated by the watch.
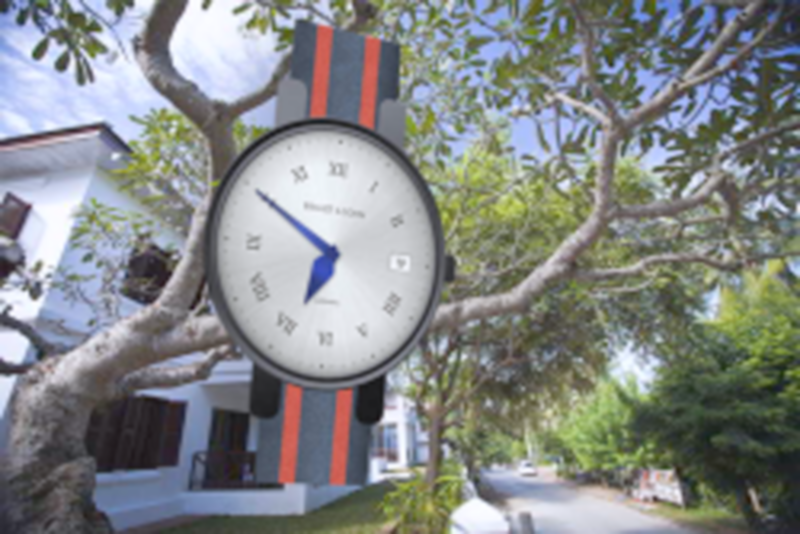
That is 6:50
